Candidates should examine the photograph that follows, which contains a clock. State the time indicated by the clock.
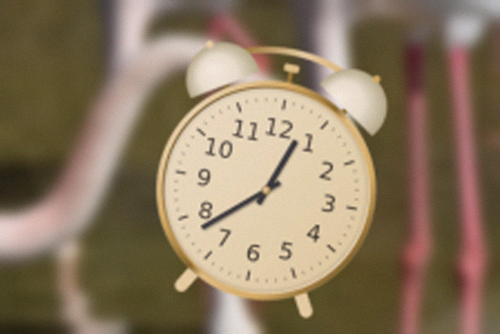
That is 12:38
